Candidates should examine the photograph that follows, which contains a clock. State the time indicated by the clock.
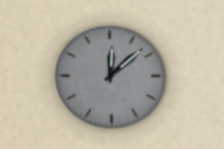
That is 12:08
